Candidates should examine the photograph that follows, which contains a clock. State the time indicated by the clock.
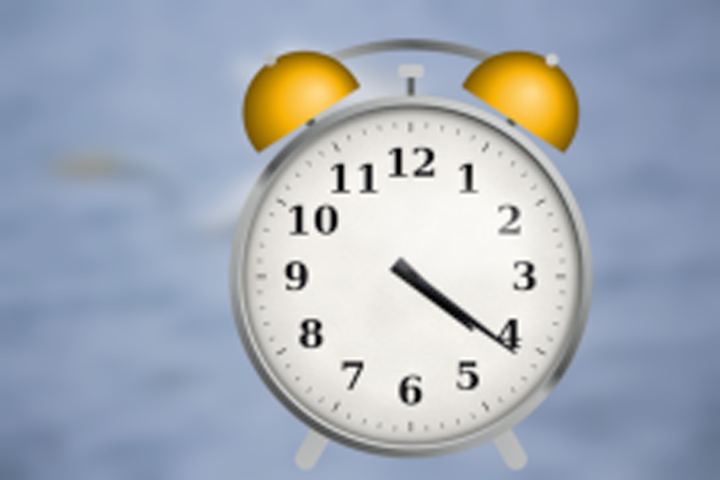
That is 4:21
